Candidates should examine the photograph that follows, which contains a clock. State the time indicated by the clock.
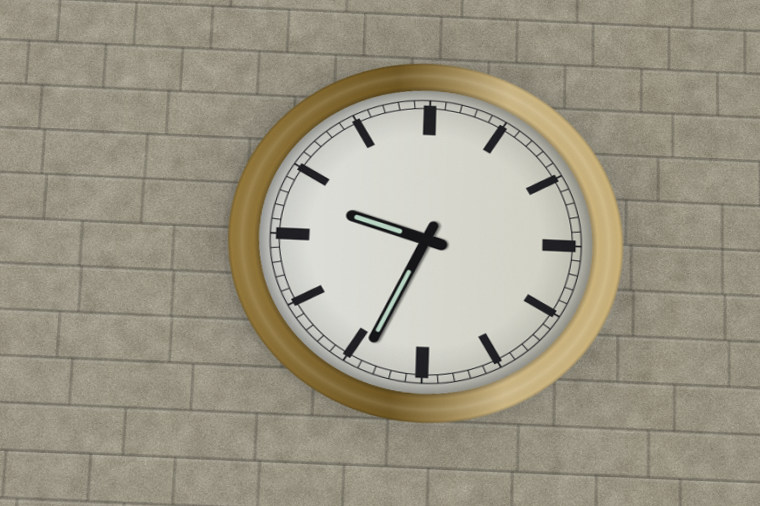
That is 9:34
